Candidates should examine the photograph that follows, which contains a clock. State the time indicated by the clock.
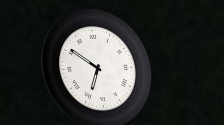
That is 6:51
